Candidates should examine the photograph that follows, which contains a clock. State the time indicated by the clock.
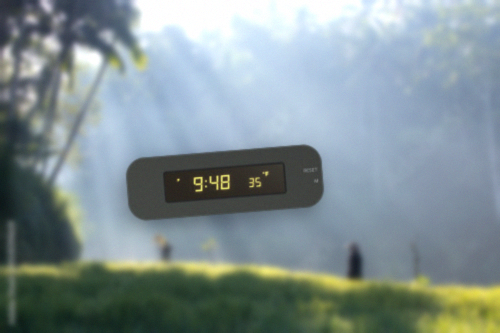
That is 9:48
